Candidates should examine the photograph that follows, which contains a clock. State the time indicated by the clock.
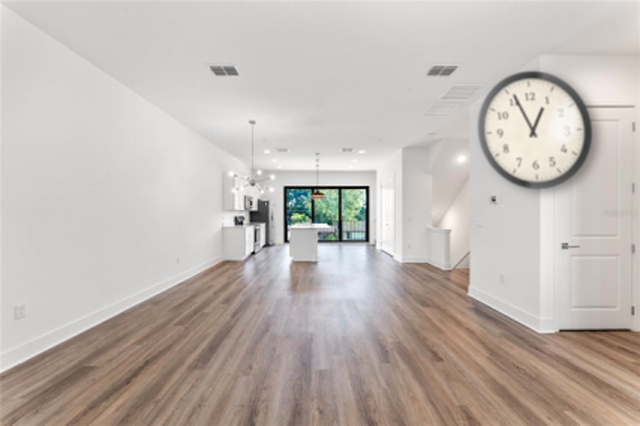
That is 12:56
